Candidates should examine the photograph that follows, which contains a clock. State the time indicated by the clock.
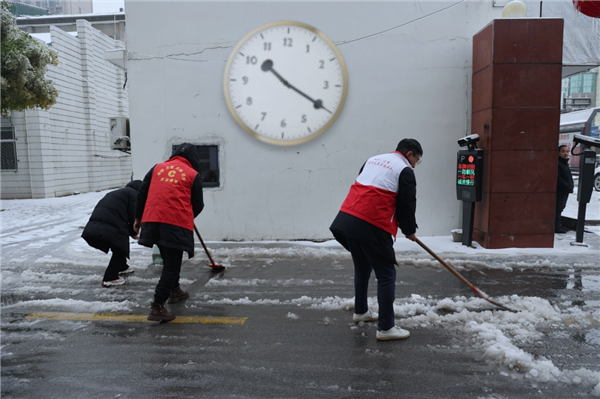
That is 10:20
